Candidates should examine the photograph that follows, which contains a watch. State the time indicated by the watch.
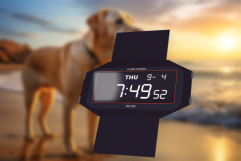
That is 7:49:52
